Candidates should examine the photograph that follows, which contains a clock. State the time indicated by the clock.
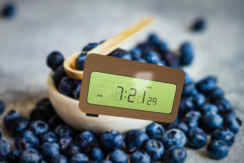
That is 7:21:29
